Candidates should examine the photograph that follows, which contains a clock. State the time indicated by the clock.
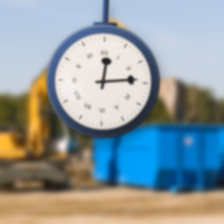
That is 12:14
